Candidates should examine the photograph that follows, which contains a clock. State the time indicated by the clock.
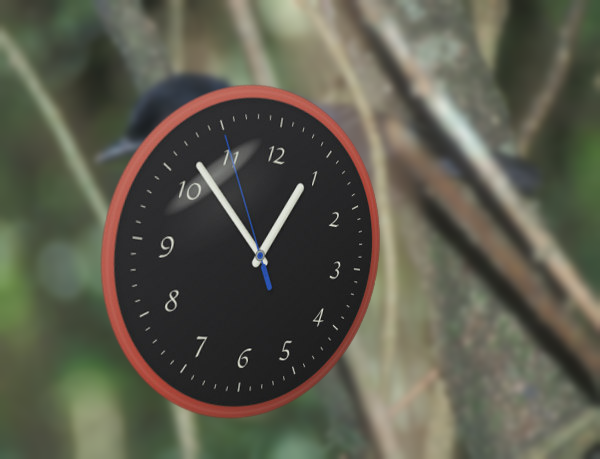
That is 12:51:55
